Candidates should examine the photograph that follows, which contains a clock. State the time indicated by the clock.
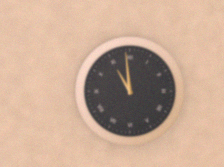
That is 10:59
